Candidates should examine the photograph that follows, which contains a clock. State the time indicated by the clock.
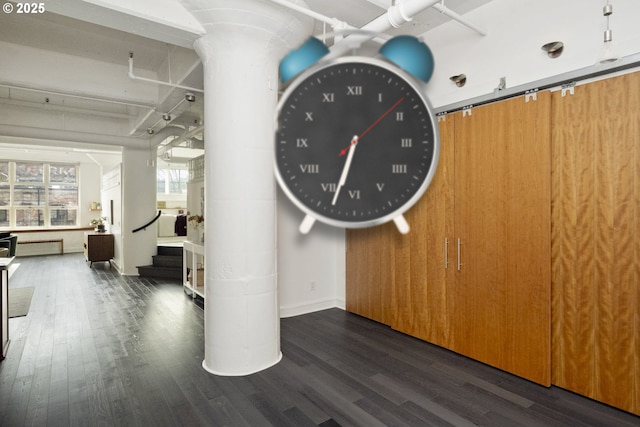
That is 6:33:08
